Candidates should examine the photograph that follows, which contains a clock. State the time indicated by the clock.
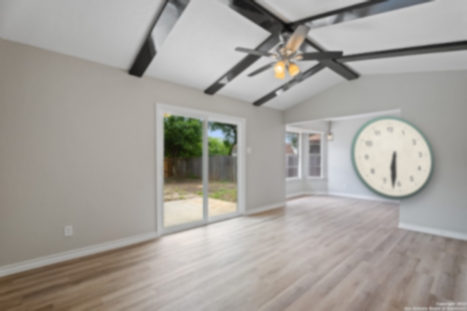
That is 6:32
